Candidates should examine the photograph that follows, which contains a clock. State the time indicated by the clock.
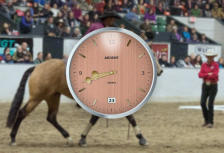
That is 8:42
